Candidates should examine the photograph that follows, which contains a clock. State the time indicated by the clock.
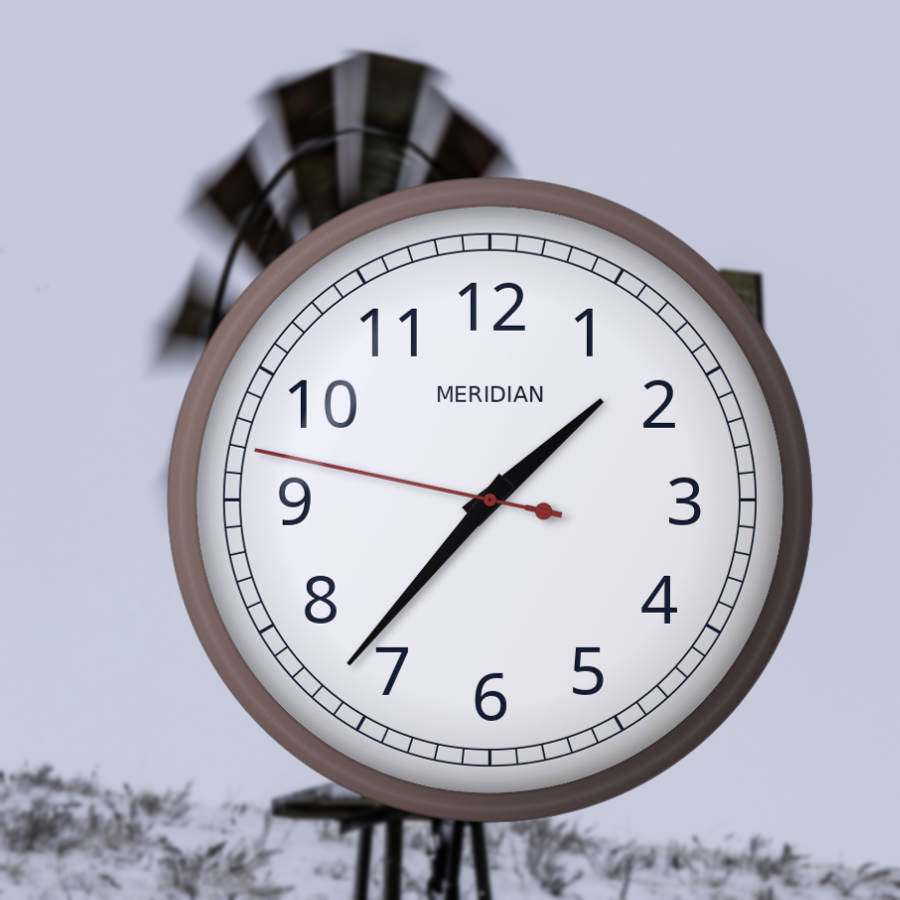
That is 1:36:47
